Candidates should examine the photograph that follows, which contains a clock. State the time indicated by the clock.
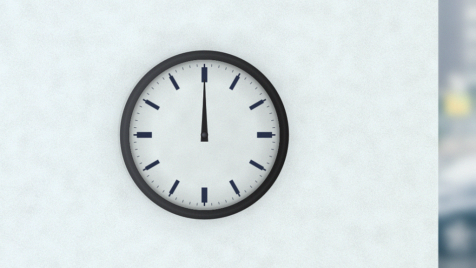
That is 12:00
